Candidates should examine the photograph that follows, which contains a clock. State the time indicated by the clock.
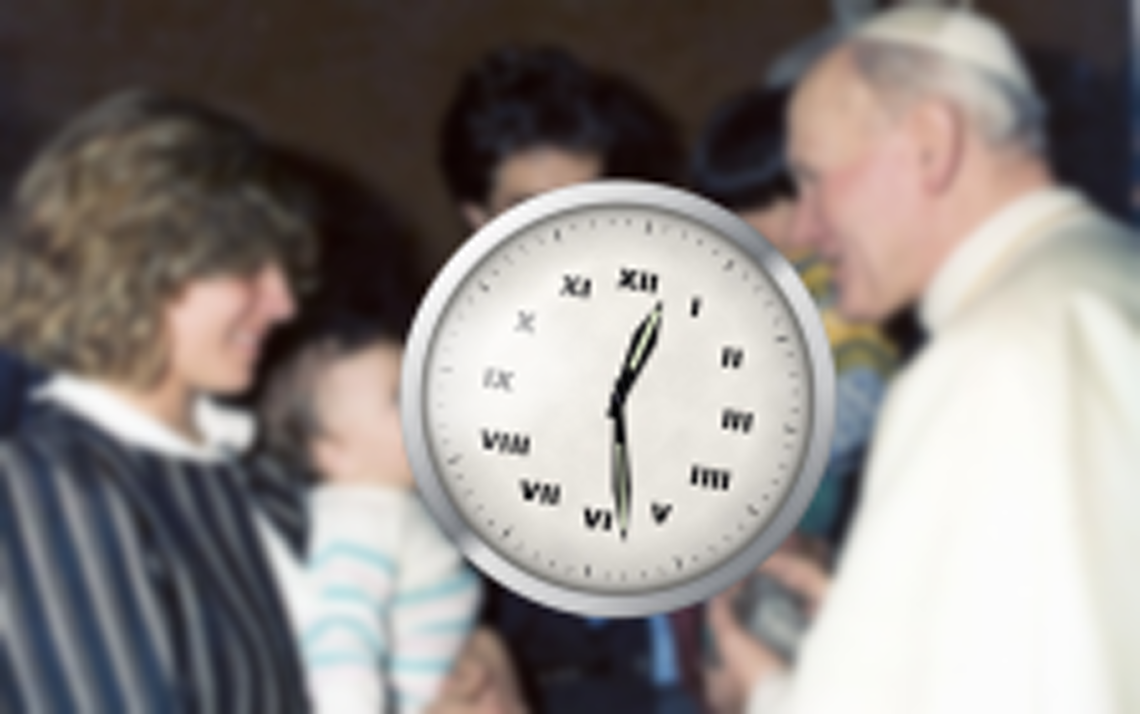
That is 12:28
